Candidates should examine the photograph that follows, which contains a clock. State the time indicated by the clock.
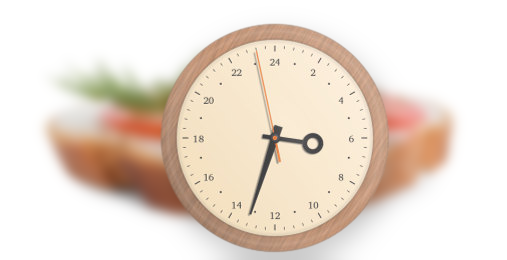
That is 6:32:58
